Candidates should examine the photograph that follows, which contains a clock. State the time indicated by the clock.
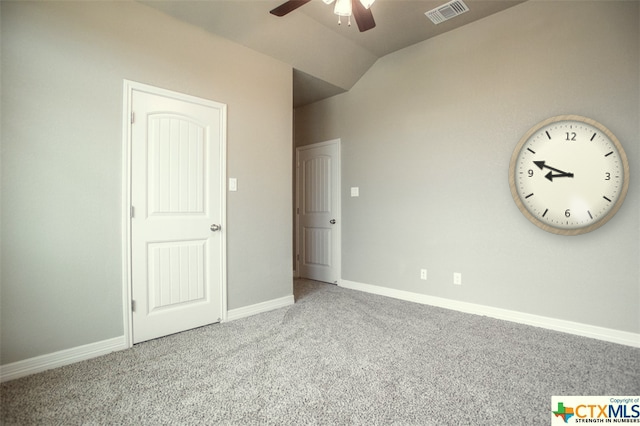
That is 8:48
